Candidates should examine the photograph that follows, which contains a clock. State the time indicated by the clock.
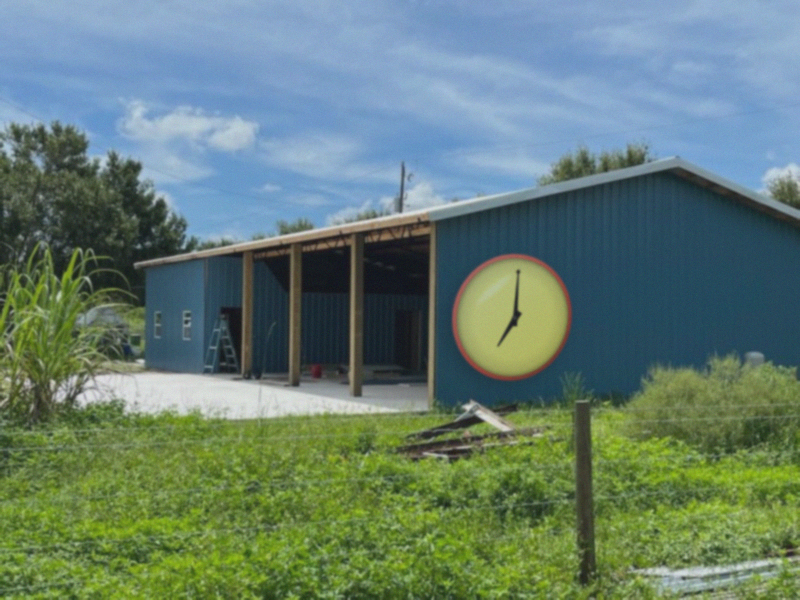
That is 7:00
